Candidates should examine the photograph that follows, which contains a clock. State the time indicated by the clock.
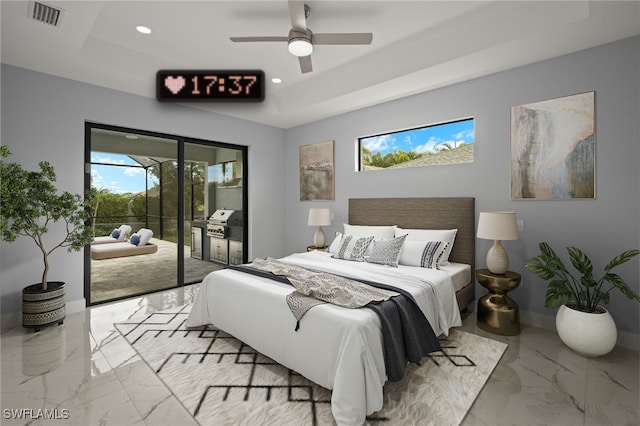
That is 17:37
